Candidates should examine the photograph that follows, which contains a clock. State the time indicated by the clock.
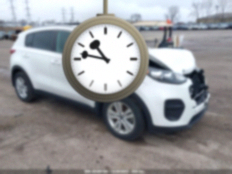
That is 10:47
